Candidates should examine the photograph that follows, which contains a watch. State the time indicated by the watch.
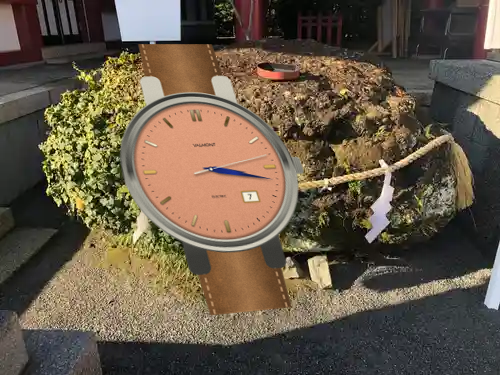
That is 3:17:13
